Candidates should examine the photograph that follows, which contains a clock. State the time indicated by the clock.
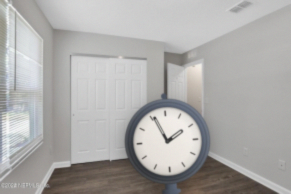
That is 1:56
